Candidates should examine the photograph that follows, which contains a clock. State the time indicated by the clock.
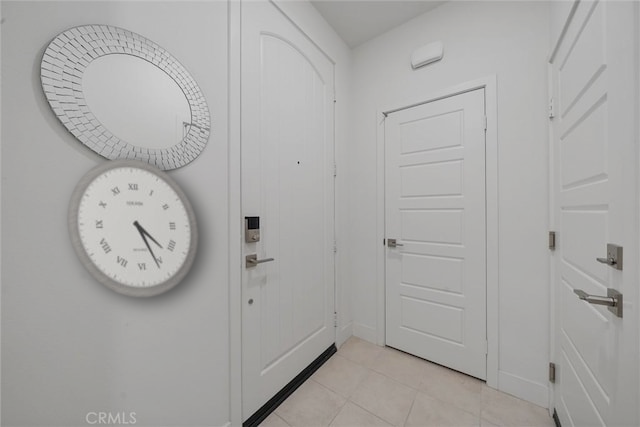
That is 4:26
